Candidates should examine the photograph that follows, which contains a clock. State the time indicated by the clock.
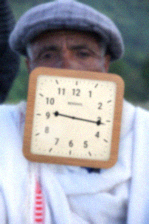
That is 9:16
